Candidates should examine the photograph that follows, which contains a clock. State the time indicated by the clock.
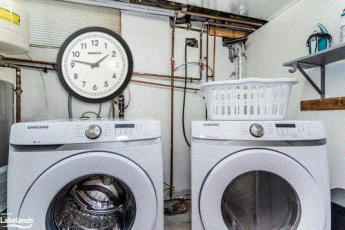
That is 1:47
